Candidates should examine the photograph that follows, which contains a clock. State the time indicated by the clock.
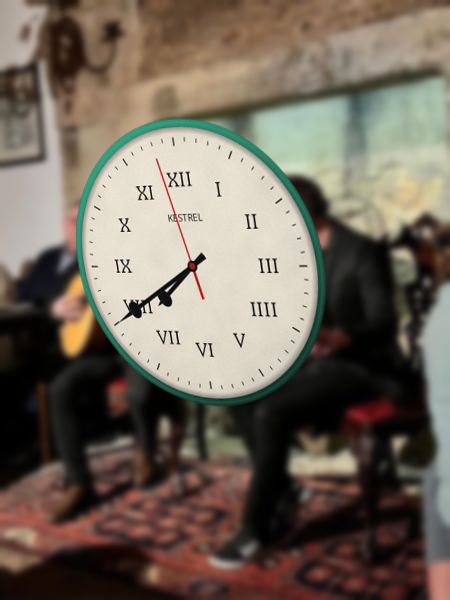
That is 7:39:58
